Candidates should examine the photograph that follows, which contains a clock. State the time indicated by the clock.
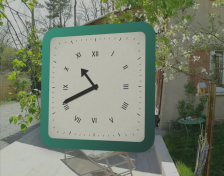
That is 10:41
